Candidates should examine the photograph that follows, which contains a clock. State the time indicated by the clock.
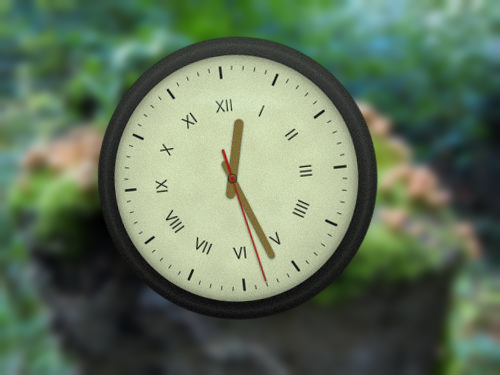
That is 12:26:28
